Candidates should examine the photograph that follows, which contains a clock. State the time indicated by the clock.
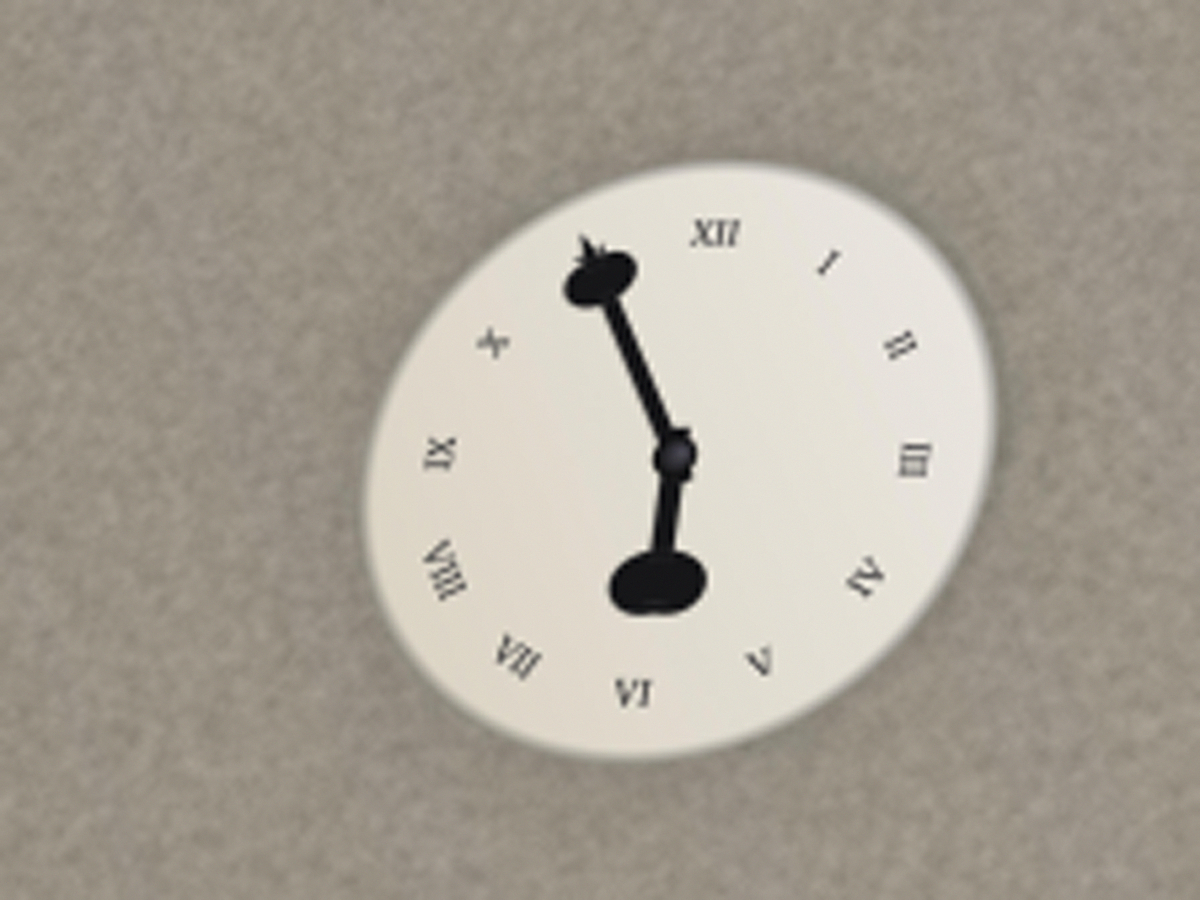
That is 5:55
